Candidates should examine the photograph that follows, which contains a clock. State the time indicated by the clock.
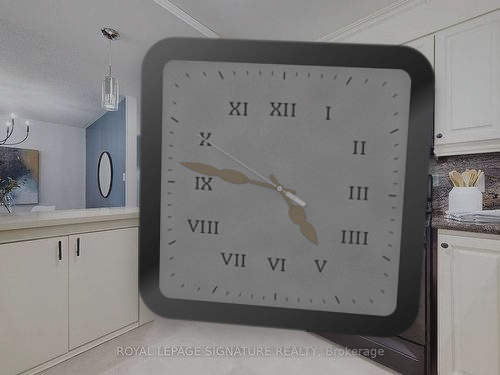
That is 4:46:50
